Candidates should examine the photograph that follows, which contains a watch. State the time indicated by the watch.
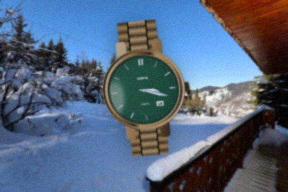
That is 3:18
